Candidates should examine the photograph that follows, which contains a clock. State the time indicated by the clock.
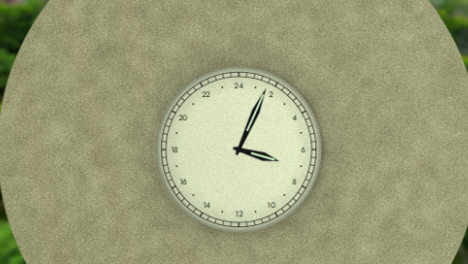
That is 7:04
